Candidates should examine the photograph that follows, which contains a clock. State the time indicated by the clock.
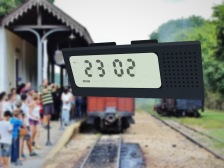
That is 23:02
